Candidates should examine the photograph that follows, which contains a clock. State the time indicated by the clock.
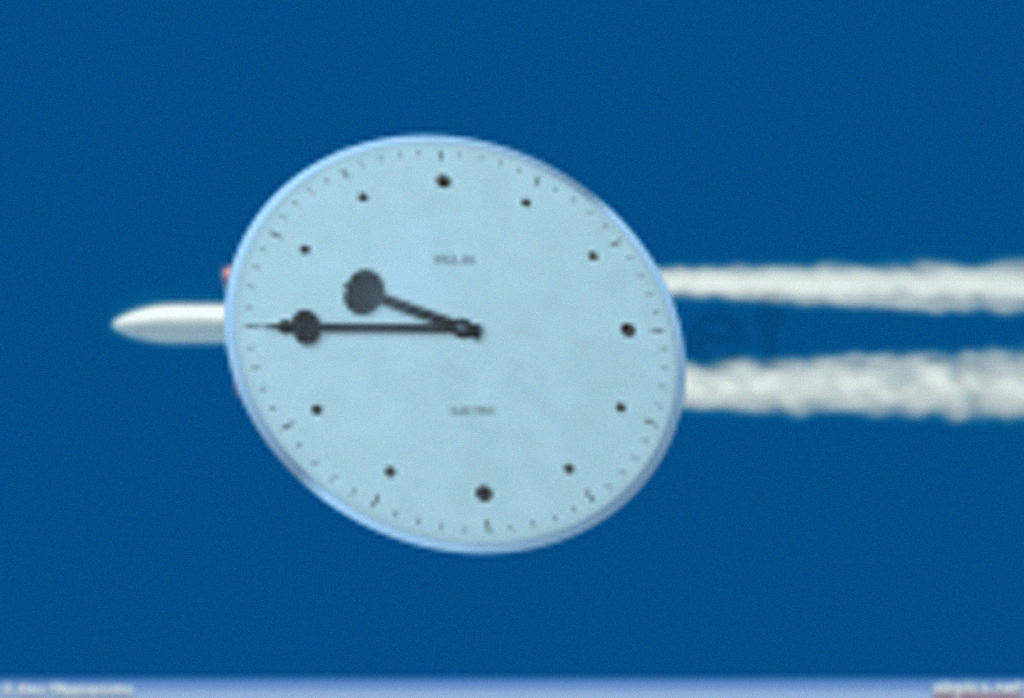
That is 9:45
